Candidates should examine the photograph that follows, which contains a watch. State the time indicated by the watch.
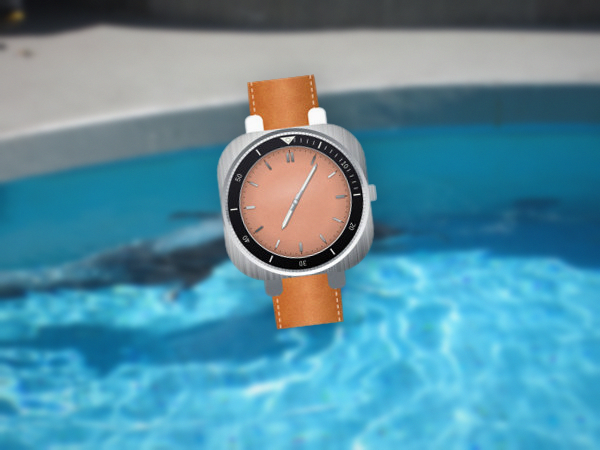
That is 7:06
